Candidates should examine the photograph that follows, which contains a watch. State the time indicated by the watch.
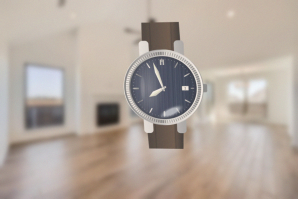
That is 7:57
